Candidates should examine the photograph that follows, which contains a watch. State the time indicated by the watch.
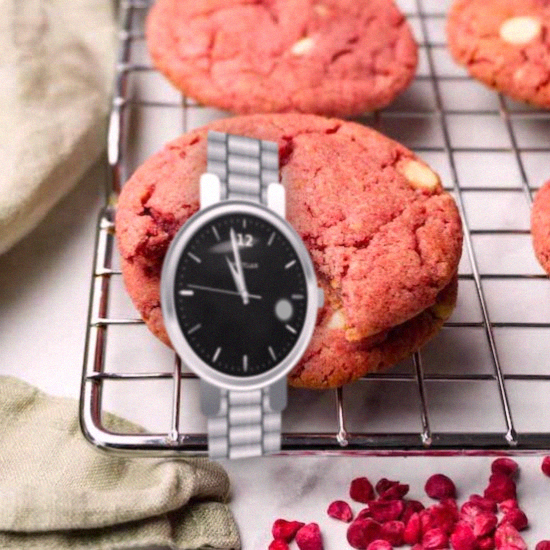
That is 10:57:46
